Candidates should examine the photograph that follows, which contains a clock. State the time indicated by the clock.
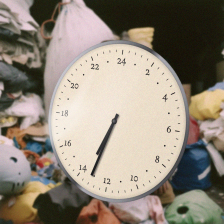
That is 13:33
